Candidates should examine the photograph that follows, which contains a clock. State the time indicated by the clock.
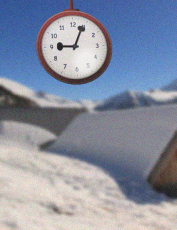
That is 9:04
